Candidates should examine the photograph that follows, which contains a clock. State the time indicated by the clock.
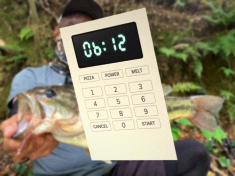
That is 6:12
